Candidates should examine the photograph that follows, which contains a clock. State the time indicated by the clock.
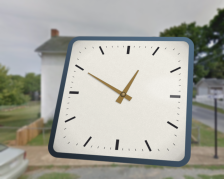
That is 12:50
